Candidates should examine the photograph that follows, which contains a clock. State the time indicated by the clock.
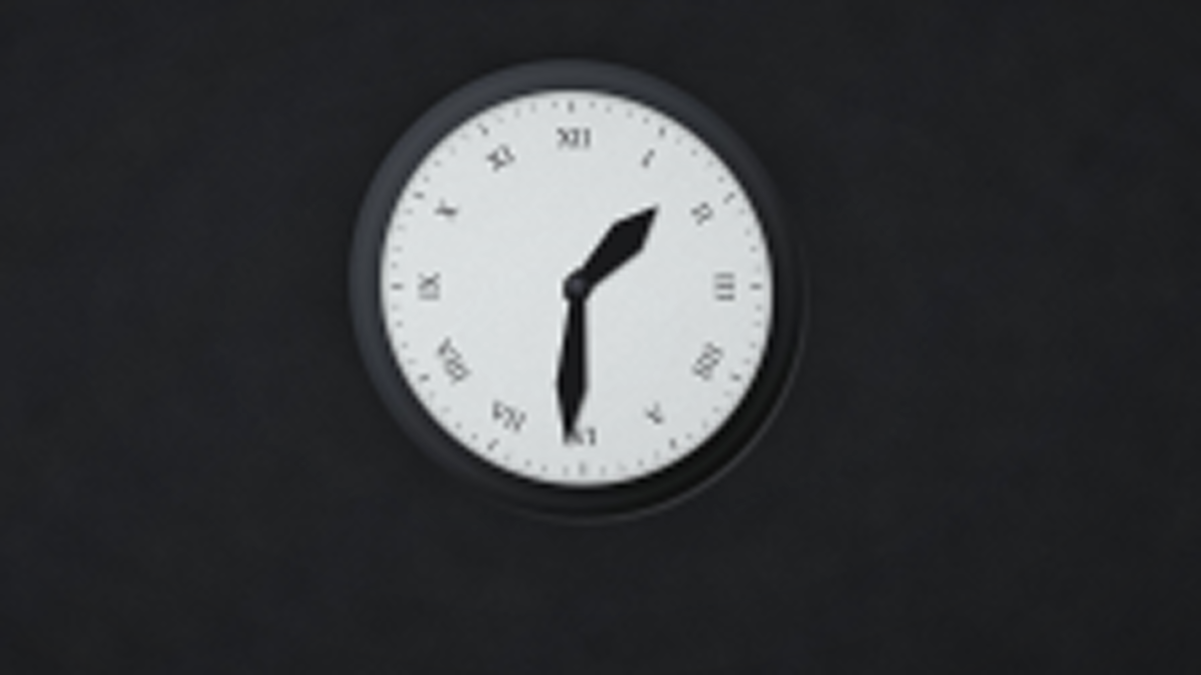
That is 1:31
